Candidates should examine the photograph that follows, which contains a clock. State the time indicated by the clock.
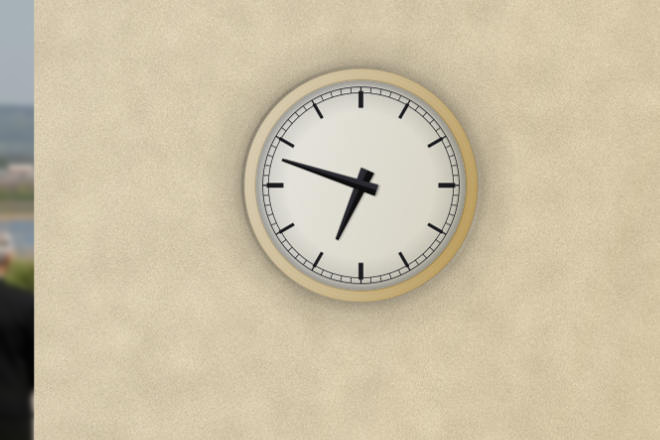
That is 6:48
